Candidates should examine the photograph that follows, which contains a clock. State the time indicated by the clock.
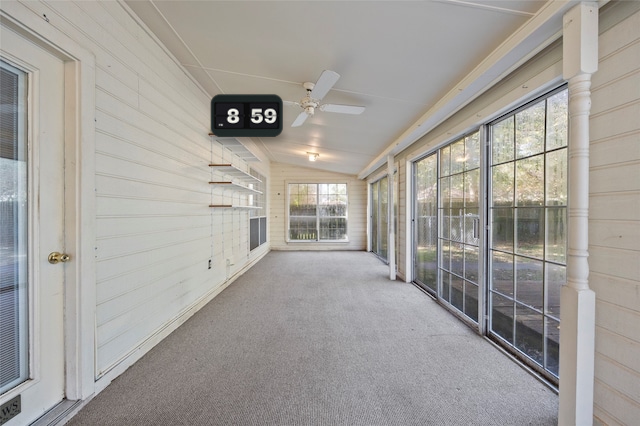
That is 8:59
